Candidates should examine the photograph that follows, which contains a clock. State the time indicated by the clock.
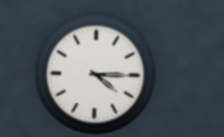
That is 4:15
